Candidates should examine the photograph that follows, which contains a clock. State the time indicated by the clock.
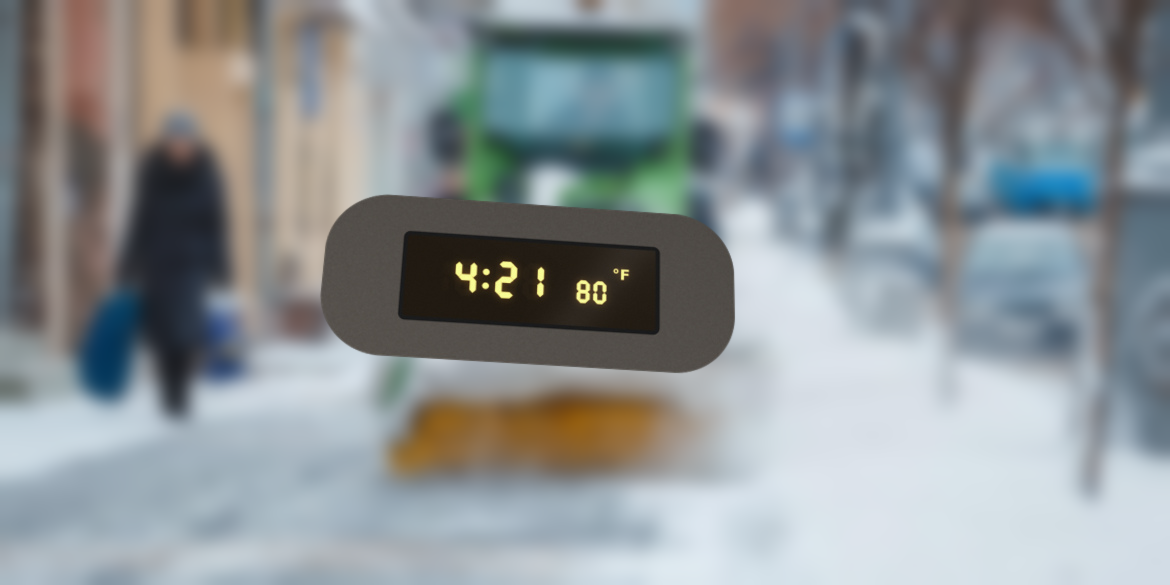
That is 4:21
